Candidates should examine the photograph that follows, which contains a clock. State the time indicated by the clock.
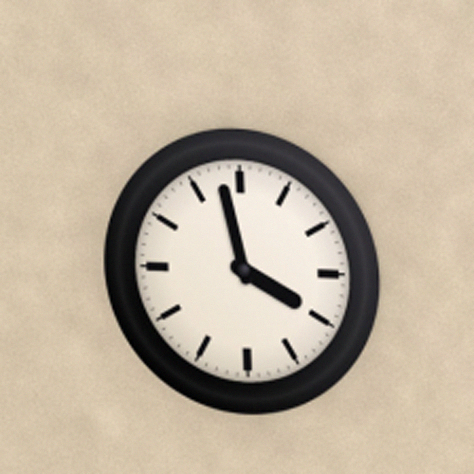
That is 3:58
